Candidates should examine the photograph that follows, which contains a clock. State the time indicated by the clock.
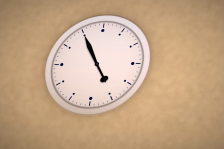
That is 4:55
